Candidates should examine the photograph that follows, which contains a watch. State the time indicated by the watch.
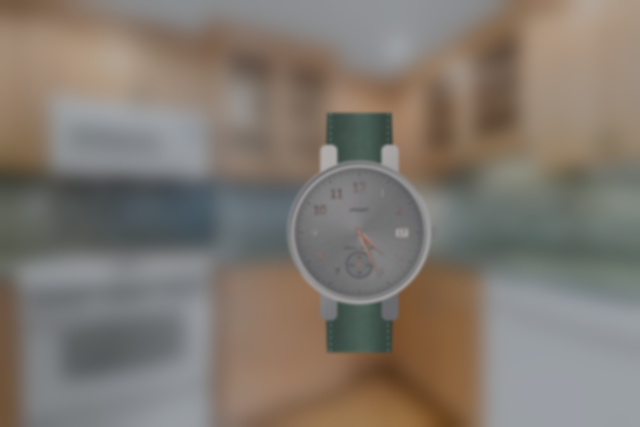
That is 4:26
